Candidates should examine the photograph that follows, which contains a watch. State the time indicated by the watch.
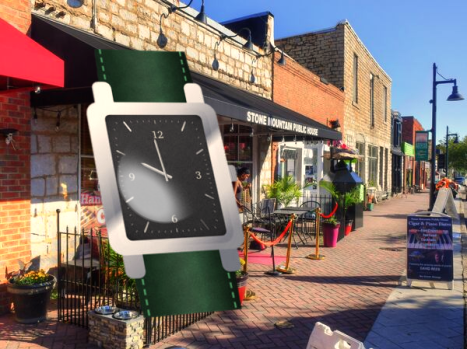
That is 9:59
